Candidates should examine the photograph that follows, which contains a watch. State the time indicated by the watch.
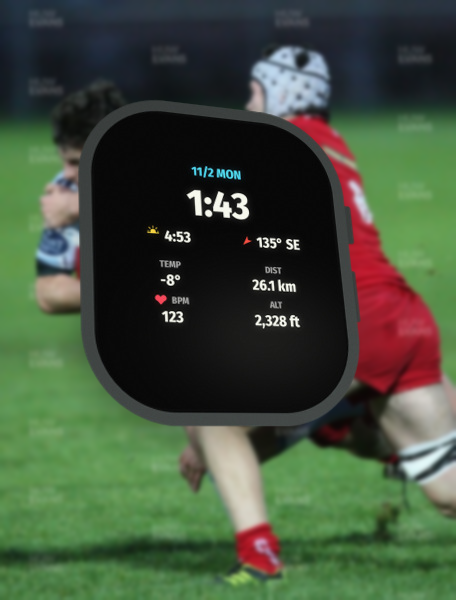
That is 1:43
